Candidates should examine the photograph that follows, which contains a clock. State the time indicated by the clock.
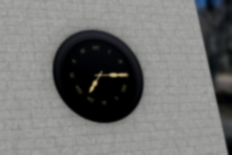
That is 7:15
